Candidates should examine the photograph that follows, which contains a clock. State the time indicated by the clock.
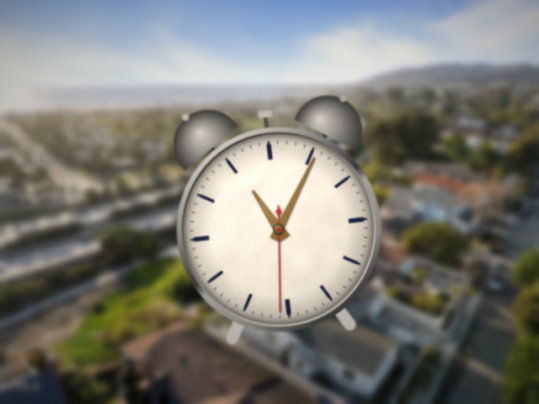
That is 11:05:31
